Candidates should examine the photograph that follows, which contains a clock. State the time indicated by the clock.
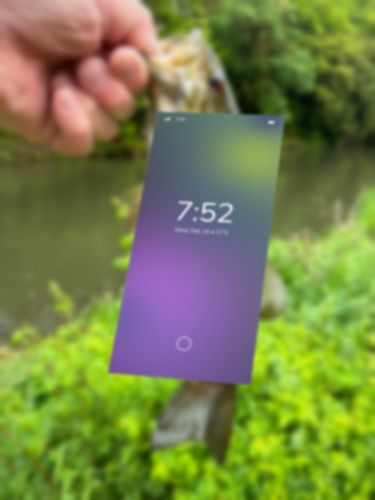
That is 7:52
